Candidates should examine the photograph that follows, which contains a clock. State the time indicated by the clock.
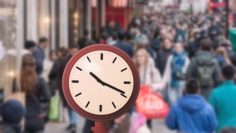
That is 10:19
